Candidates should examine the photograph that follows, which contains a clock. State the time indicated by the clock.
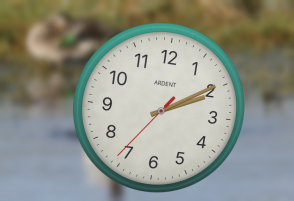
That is 2:09:36
